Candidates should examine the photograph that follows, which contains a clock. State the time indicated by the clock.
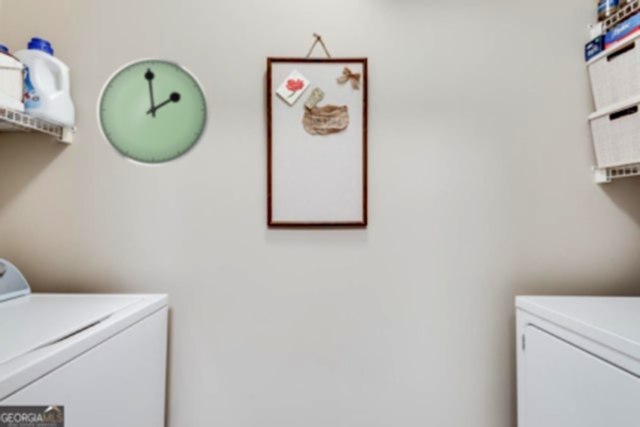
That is 1:59
